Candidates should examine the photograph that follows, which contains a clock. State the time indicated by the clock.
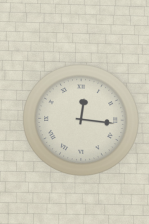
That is 12:16
